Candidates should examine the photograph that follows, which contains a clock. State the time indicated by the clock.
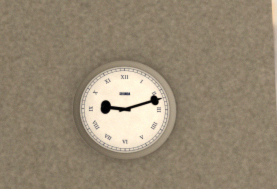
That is 9:12
